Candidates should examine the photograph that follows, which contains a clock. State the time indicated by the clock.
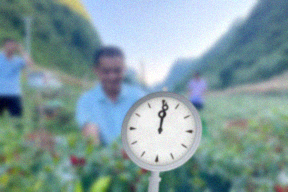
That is 12:01
